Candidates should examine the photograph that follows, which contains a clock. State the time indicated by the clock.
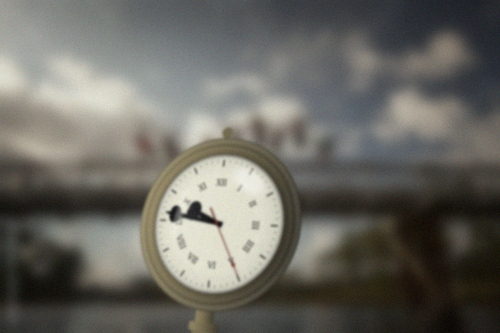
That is 9:46:25
